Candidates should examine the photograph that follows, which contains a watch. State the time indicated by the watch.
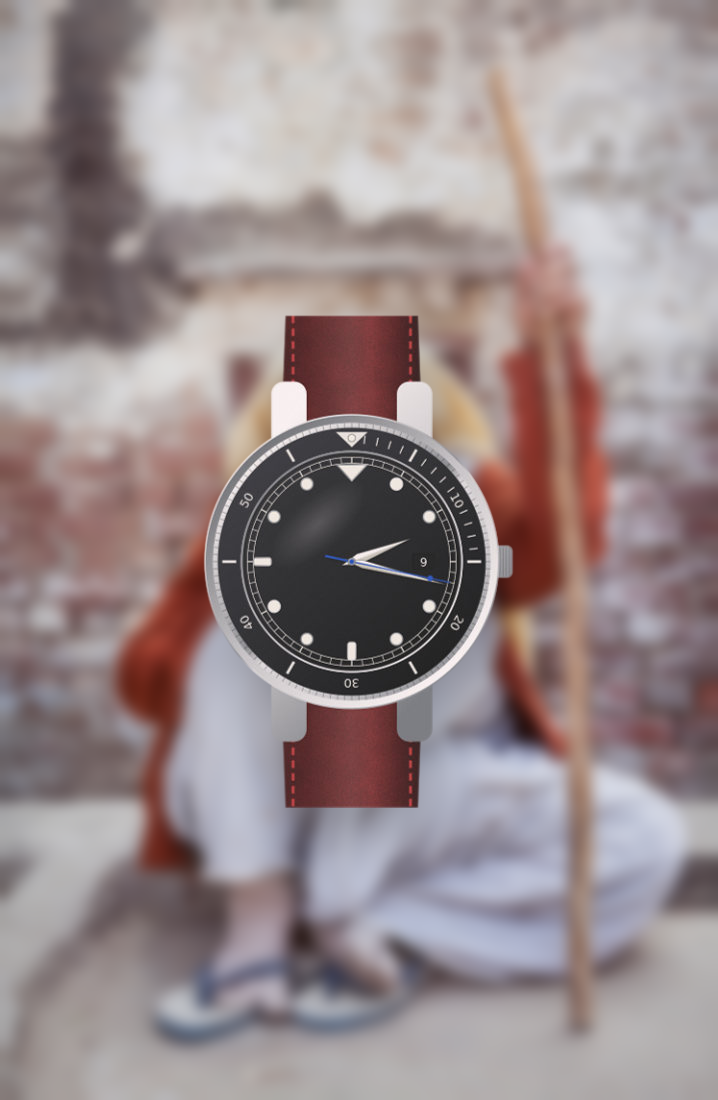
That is 2:17:17
